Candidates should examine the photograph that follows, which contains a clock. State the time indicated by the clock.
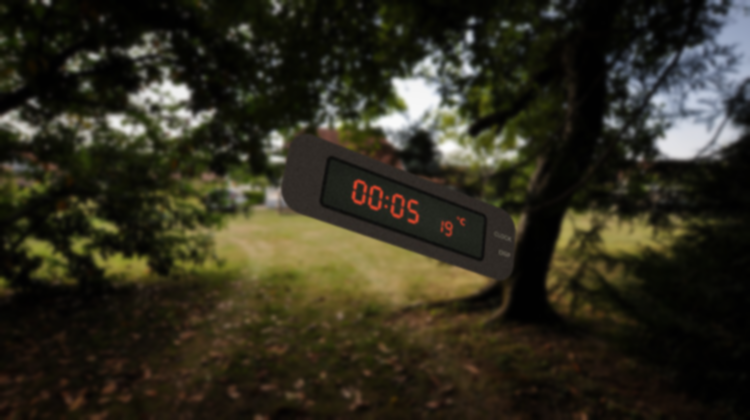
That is 0:05
